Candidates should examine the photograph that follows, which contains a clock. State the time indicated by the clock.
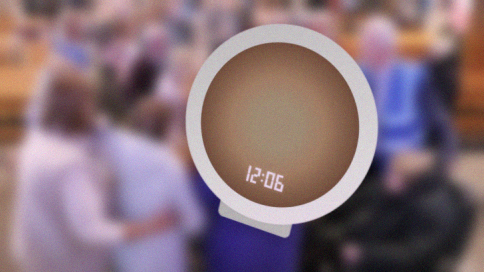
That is 12:06
